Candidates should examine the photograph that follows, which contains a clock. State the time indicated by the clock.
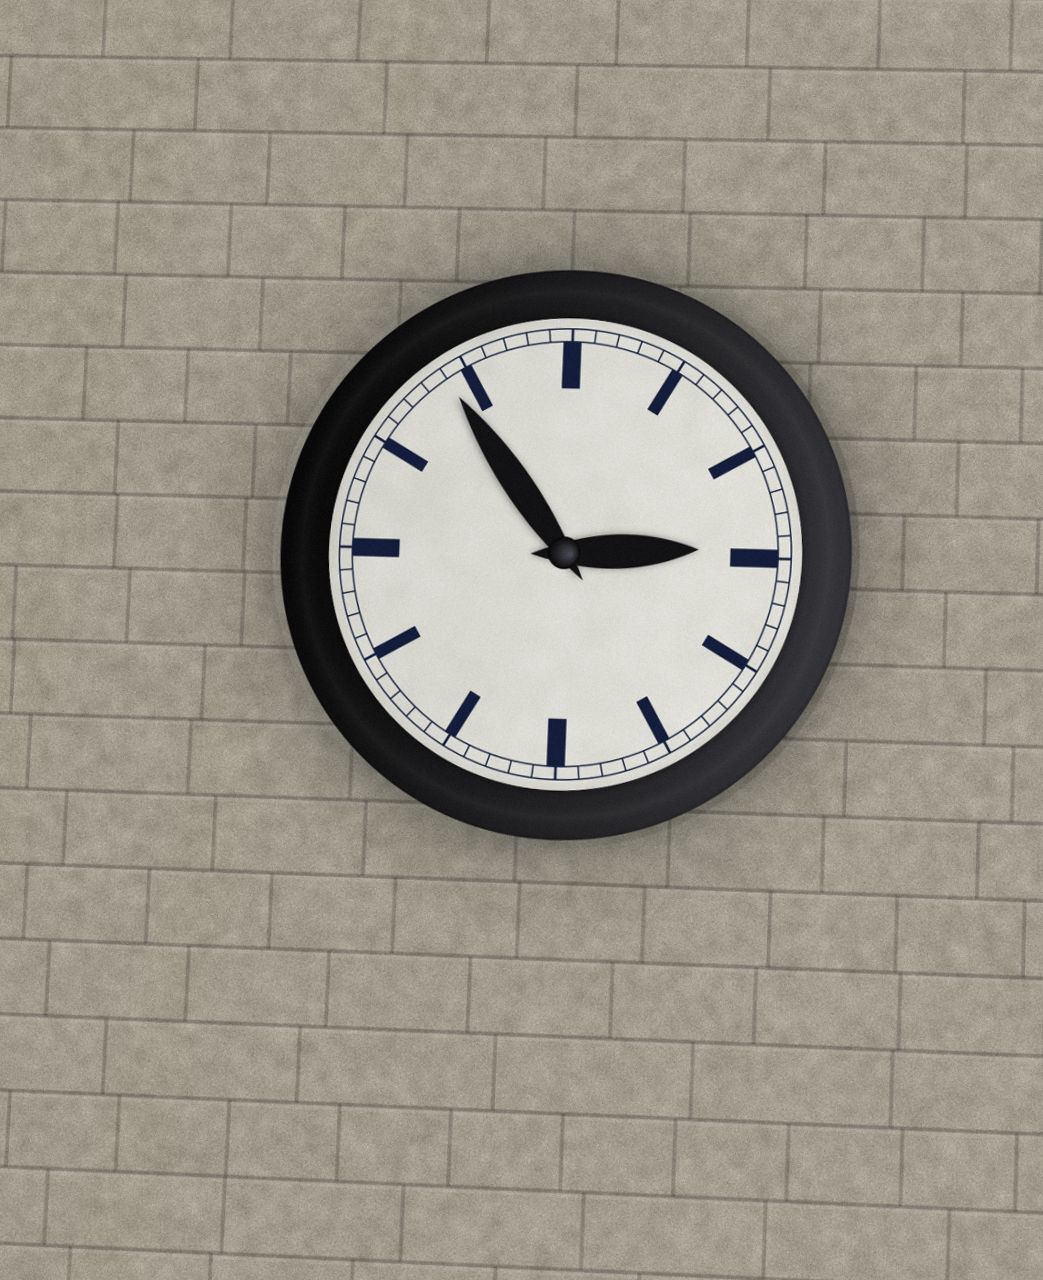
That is 2:54
